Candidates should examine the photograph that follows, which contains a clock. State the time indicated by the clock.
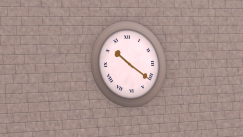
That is 10:21
